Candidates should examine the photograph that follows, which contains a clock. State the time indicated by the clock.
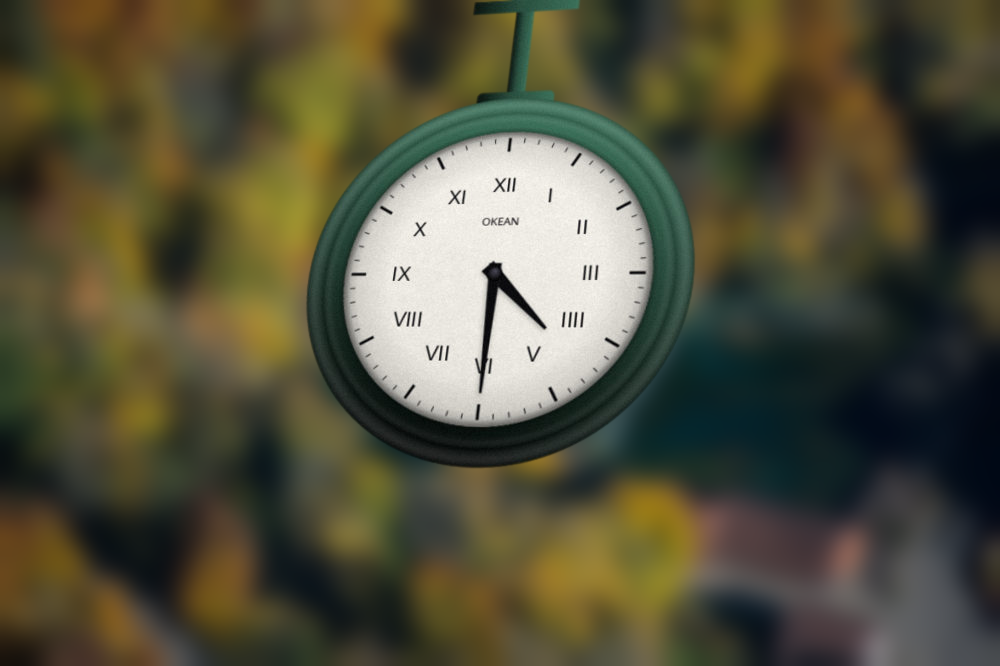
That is 4:30
